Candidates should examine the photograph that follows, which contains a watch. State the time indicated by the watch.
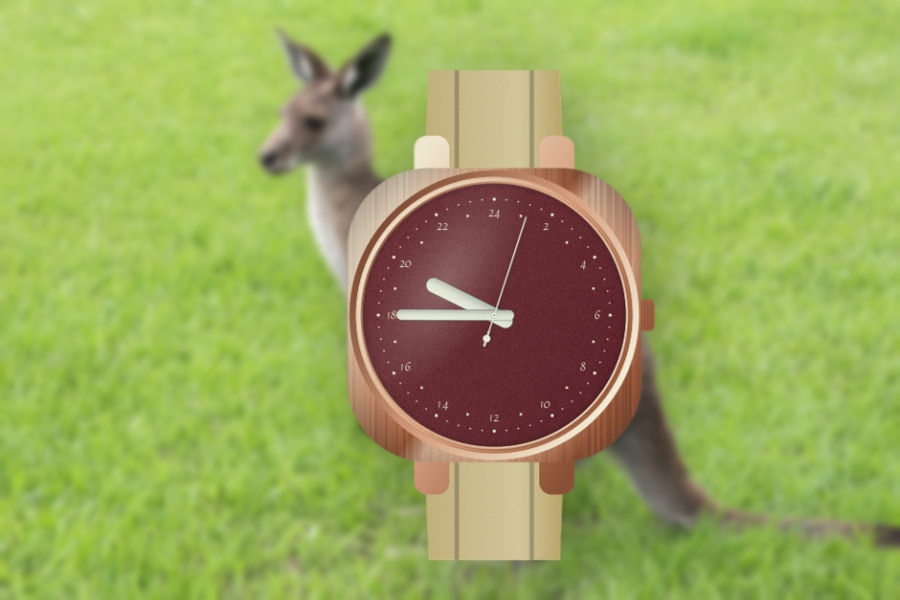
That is 19:45:03
